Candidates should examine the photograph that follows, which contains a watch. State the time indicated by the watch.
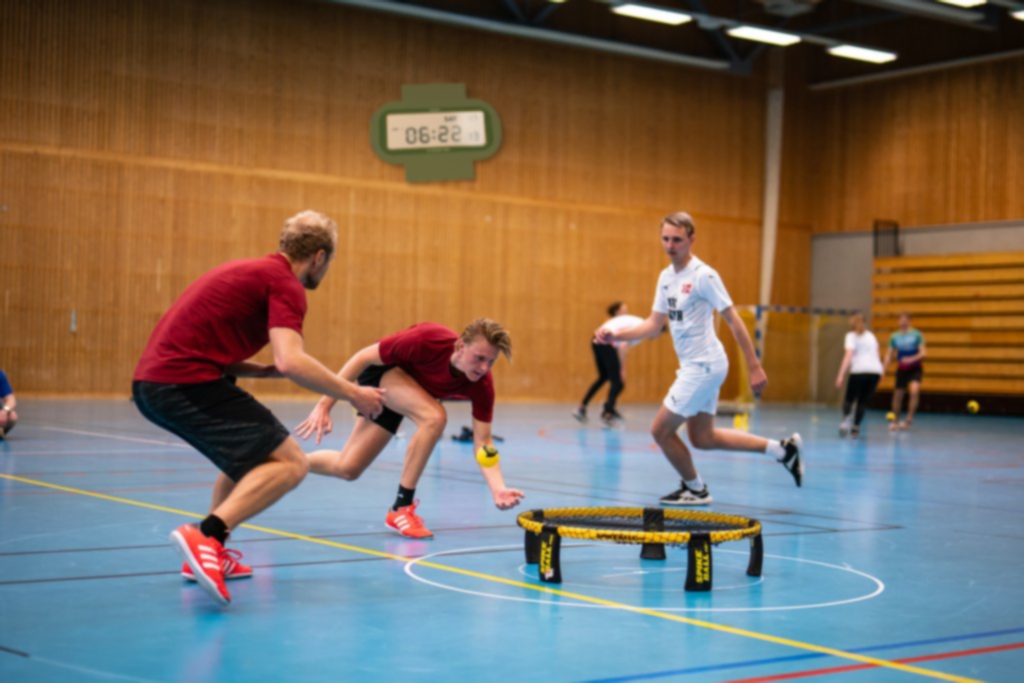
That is 6:22
